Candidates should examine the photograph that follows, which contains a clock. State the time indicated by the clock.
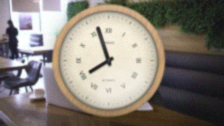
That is 7:57
